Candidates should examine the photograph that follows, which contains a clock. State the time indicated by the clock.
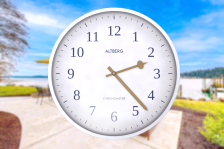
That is 2:23
